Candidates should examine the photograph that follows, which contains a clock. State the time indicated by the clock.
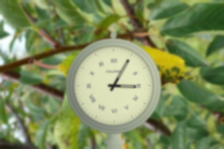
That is 3:05
